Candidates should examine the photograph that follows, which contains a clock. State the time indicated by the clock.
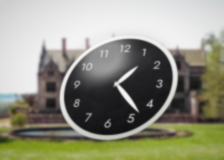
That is 1:23
